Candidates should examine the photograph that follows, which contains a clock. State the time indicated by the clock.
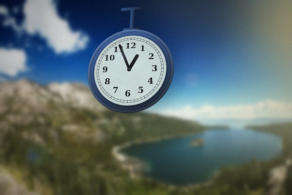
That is 12:56
